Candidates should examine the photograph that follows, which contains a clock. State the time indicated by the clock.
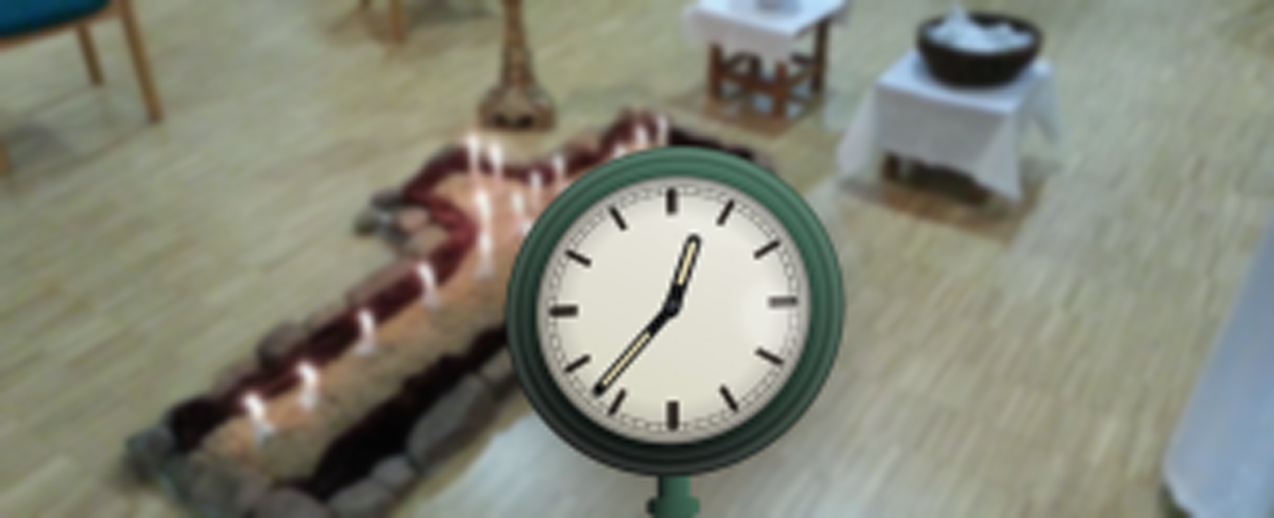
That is 12:37
